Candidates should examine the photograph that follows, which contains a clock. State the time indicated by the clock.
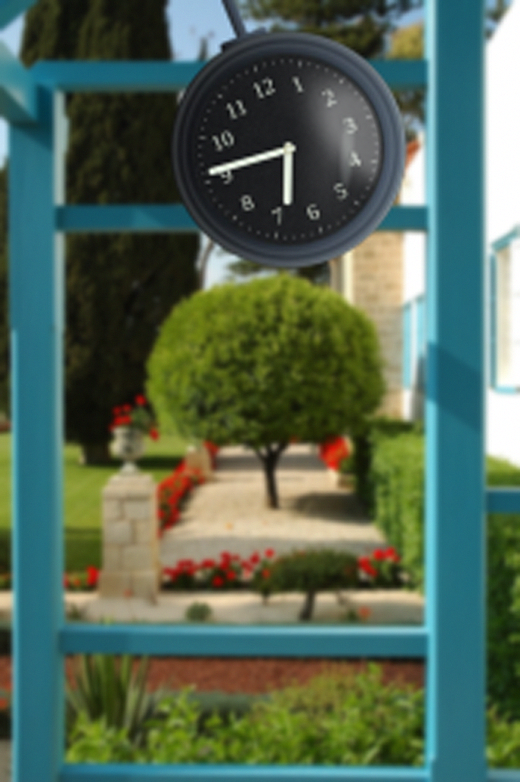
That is 6:46
